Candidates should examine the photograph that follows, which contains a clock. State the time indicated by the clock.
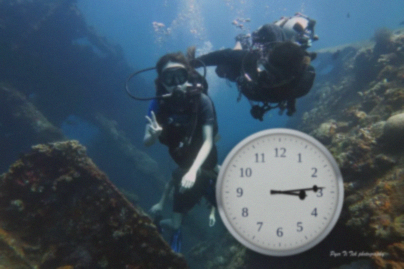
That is 3:14
